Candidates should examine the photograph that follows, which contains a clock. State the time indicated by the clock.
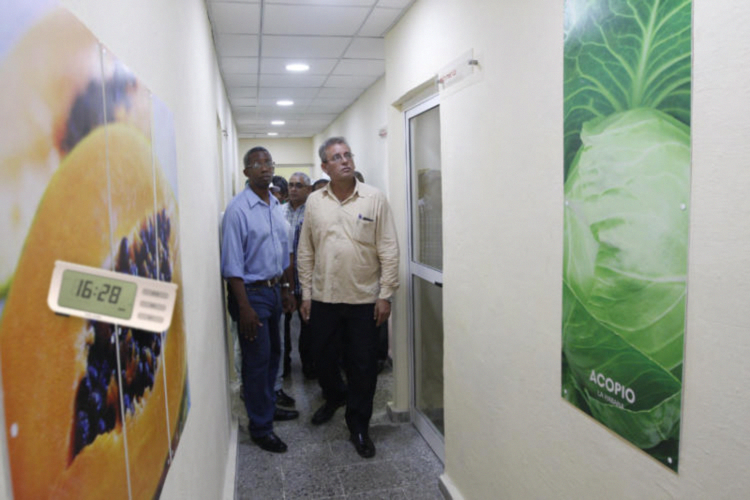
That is 16:28
